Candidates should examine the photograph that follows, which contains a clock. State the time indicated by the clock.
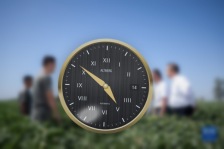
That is 4:51
